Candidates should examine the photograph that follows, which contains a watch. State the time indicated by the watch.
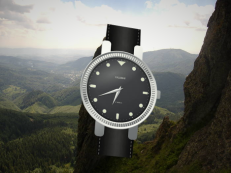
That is 6:41
